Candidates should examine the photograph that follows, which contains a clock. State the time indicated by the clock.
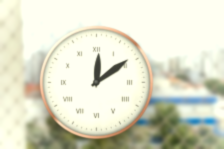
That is 12:09
